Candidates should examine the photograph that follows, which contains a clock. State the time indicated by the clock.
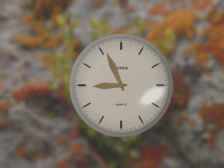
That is 8:56
